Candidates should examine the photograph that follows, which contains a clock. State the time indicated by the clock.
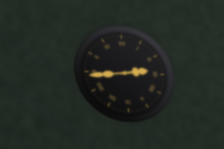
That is 2:44
